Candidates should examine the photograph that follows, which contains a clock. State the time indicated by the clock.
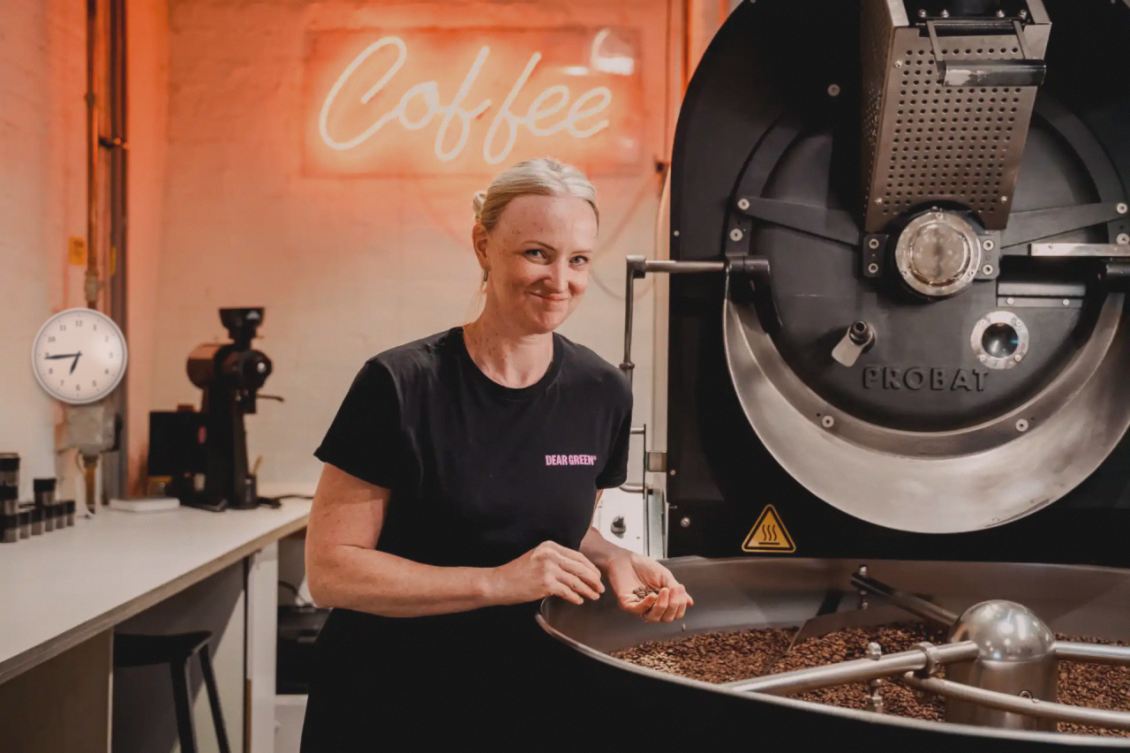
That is 6:44
